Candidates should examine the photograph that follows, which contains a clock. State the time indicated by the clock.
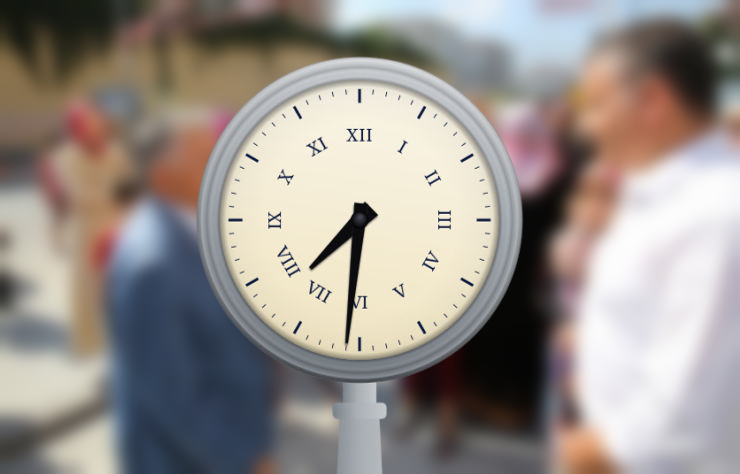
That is 7:31
